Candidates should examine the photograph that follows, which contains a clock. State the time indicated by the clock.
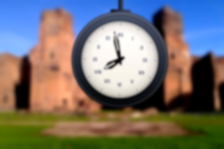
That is 7:58
